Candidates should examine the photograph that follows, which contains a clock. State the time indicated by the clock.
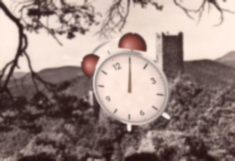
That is 1:05
